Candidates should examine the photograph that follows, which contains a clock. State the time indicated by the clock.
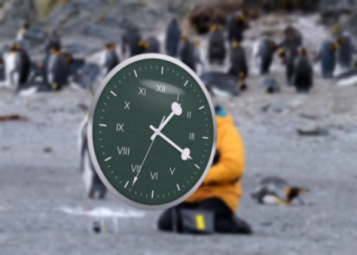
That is 1:19:34
